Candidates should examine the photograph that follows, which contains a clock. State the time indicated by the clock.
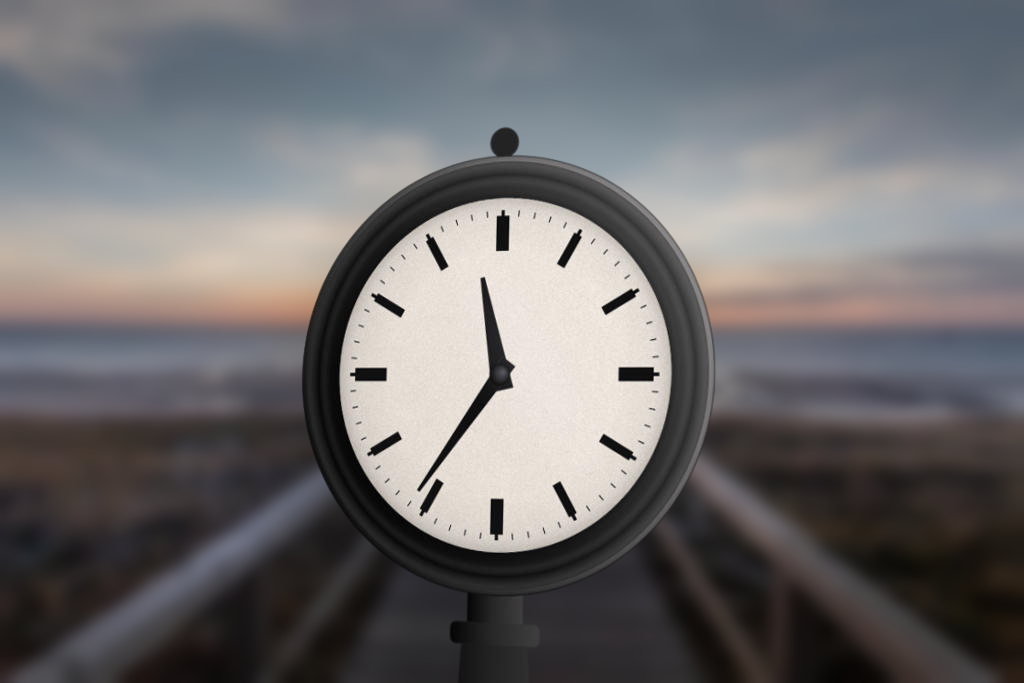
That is 11:36
